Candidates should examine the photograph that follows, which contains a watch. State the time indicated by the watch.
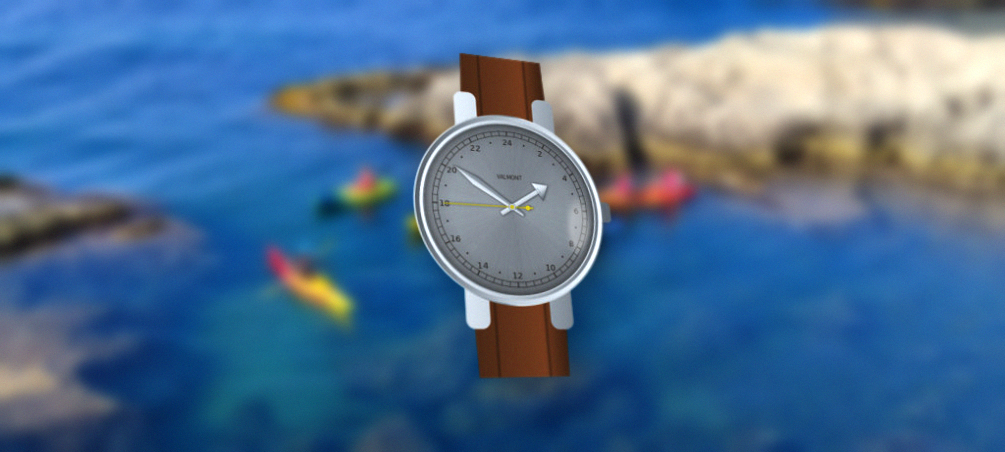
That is 3:50:45
